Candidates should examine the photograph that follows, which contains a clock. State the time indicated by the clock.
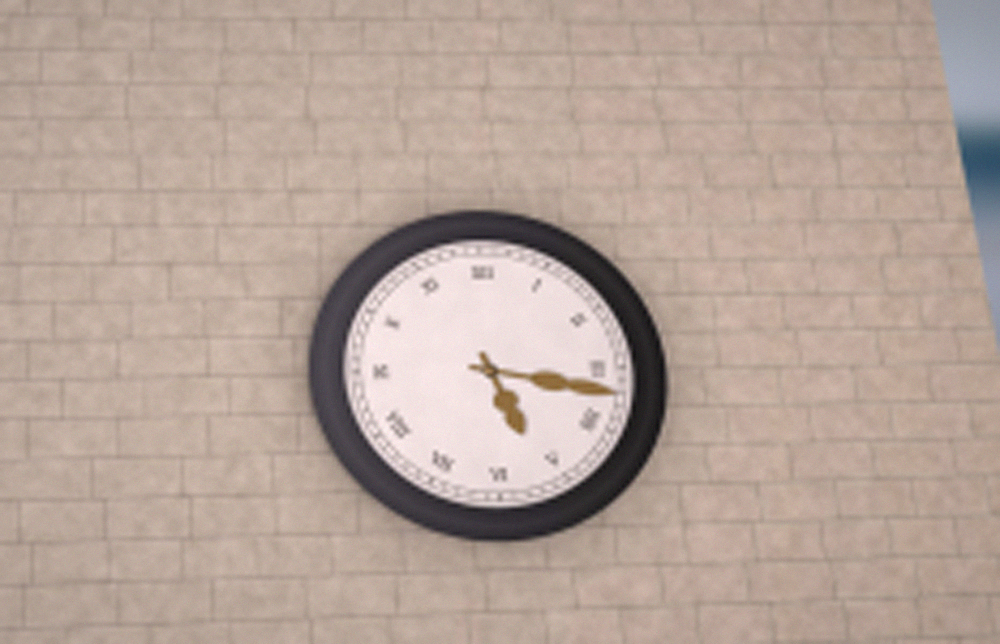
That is 5:17
